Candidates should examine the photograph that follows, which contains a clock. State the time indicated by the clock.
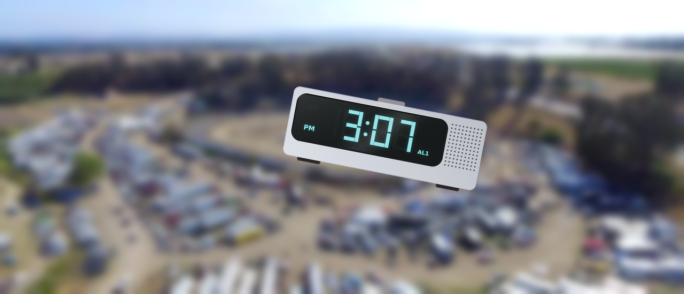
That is 3:07
